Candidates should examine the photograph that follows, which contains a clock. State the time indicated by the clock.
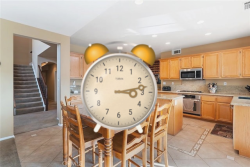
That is 3:13
